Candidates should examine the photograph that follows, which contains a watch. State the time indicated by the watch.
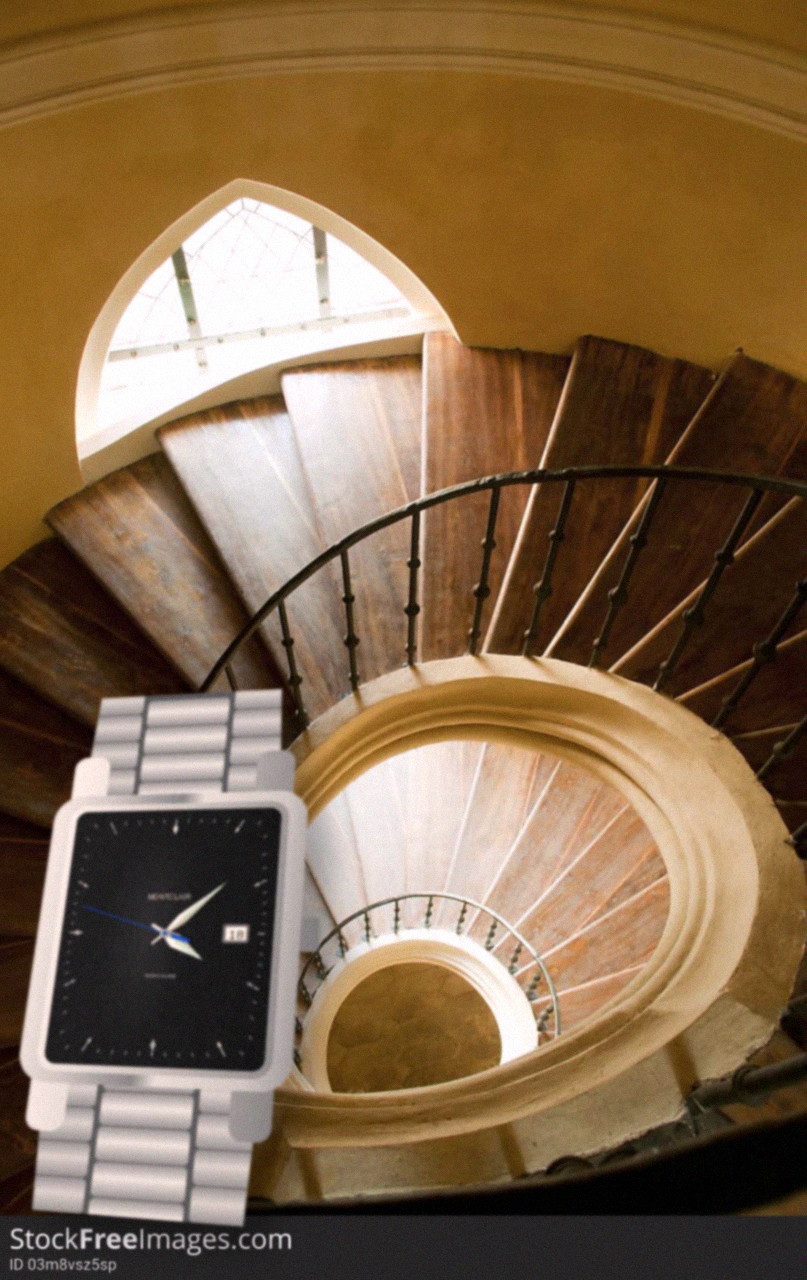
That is 4:07:48
